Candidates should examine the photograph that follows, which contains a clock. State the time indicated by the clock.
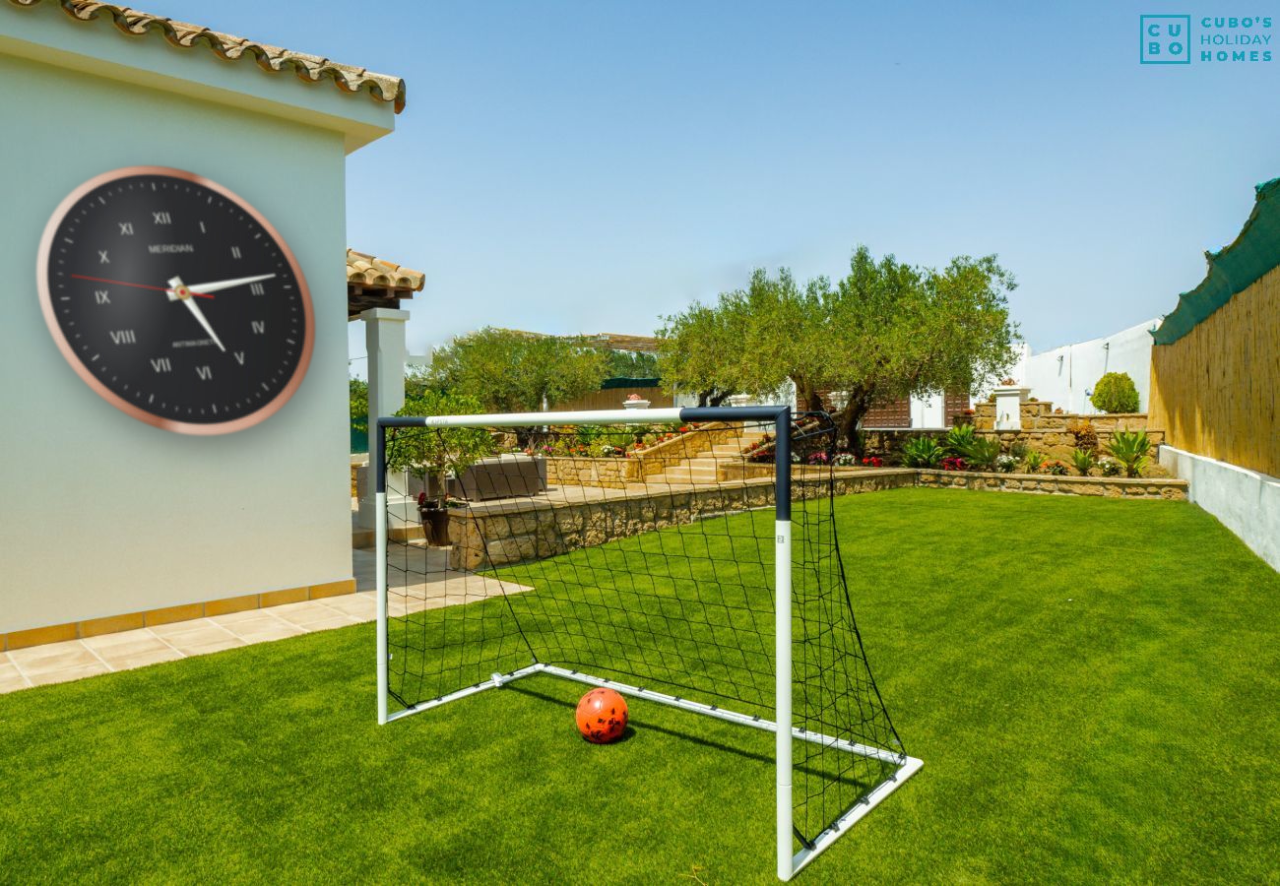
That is 5:13:47
